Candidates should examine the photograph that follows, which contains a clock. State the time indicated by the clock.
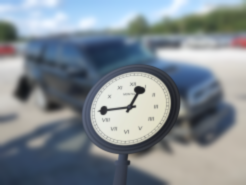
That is 12:44
